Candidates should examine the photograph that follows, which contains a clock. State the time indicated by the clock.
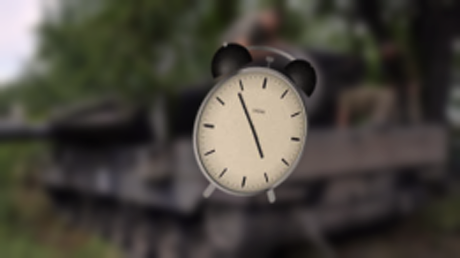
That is 4:54
